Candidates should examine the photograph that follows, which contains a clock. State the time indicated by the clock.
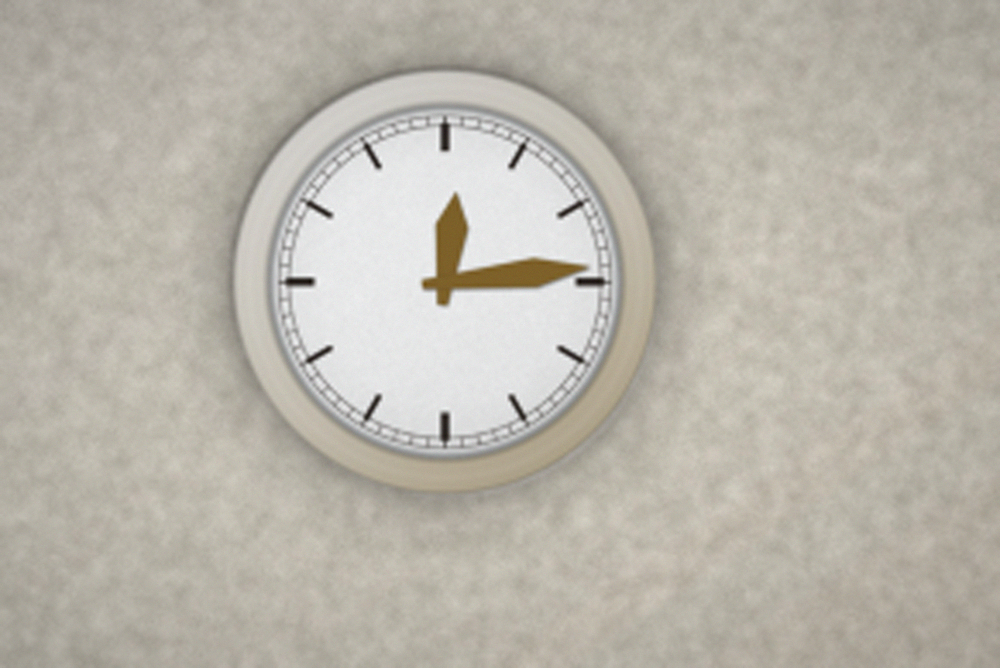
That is 12:14
